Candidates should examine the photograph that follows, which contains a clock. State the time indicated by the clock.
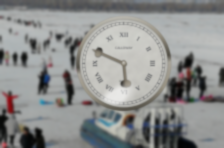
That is 5:49
